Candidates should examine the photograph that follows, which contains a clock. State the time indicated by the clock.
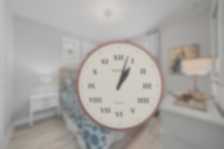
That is 1:03
